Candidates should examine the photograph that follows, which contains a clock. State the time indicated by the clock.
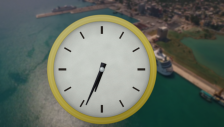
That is 6:34
